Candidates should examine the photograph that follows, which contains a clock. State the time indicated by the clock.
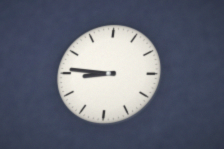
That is 8:46
